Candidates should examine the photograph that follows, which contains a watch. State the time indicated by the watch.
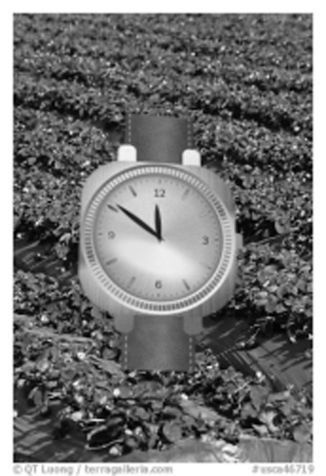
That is 11:51
